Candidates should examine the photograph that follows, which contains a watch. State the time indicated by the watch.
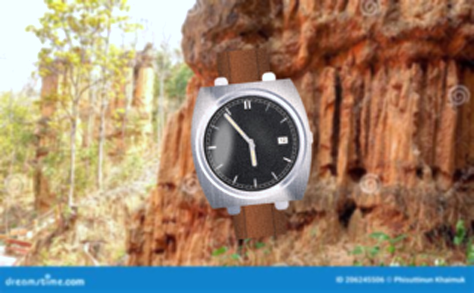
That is 5:54
